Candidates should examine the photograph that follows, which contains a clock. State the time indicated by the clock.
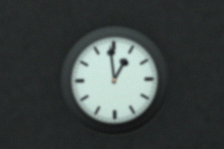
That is 12:59
